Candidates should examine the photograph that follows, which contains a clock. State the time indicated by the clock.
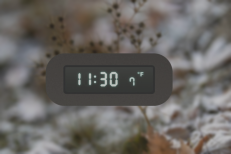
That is 11:30
